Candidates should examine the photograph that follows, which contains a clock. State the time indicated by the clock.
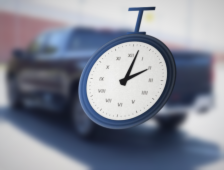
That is 2:02
